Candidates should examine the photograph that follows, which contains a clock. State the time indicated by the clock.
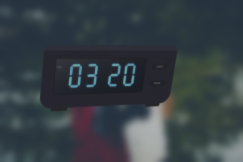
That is 3:20
